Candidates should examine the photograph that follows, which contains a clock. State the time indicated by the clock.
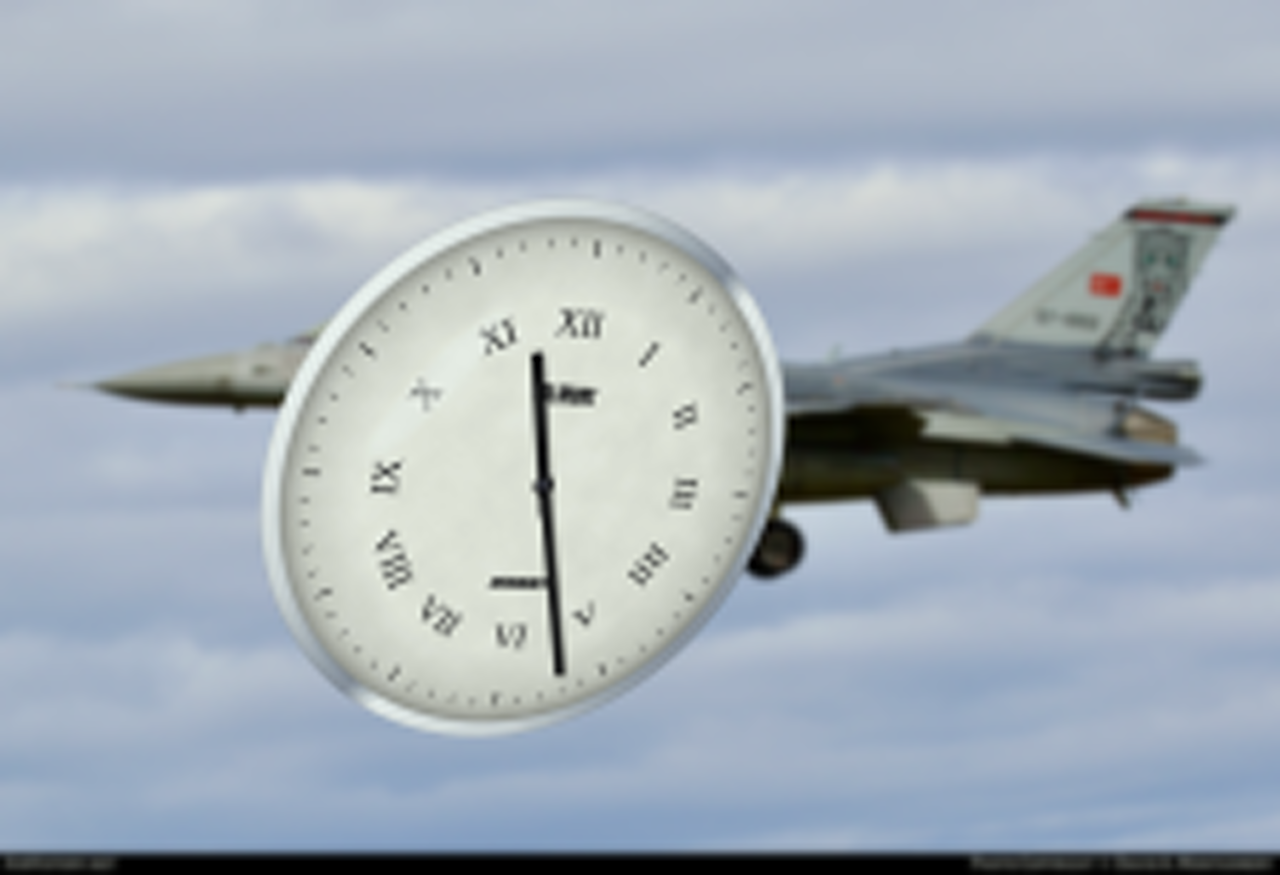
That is 11:27
